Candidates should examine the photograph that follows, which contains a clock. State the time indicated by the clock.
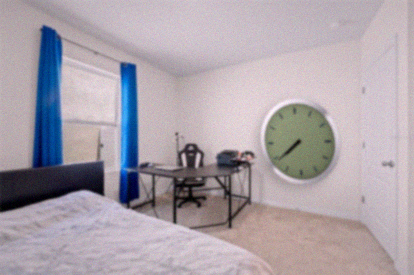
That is 7:39
